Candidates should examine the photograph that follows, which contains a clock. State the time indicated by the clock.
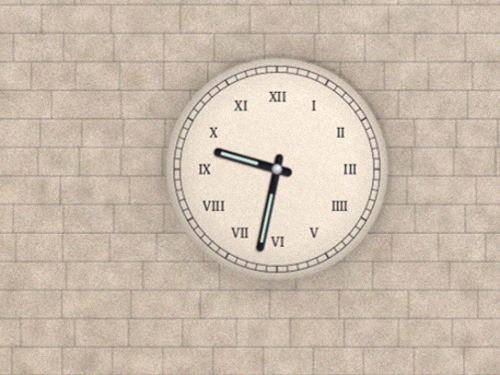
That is 9:32
